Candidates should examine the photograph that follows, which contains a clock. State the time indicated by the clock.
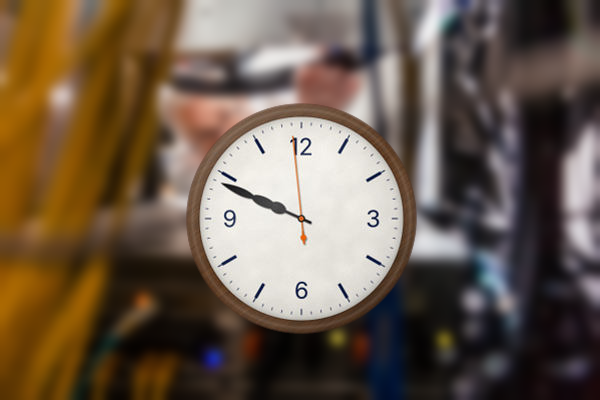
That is 9:48:59
